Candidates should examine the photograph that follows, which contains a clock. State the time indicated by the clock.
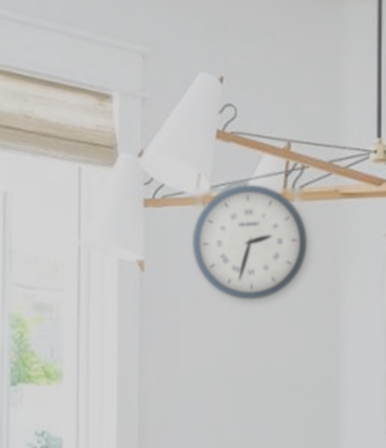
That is 2:33
